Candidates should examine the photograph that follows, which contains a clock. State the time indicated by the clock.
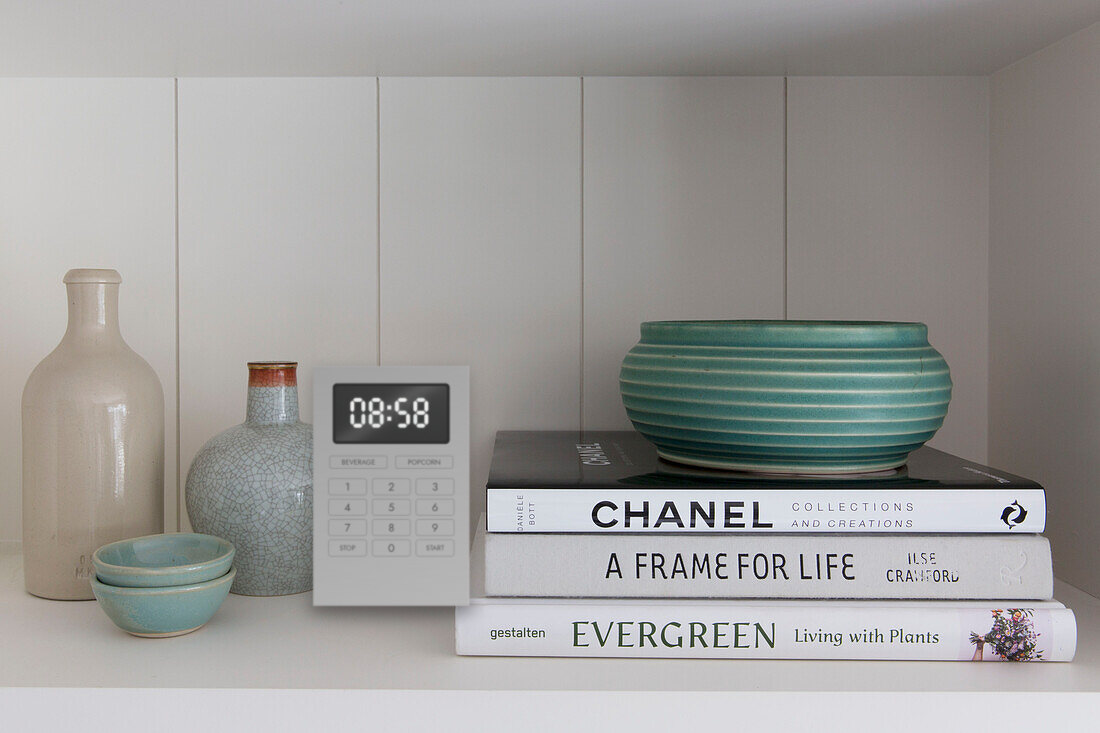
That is 8:58
